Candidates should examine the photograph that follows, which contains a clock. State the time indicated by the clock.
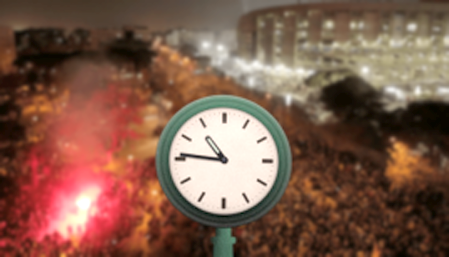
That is 10:46
